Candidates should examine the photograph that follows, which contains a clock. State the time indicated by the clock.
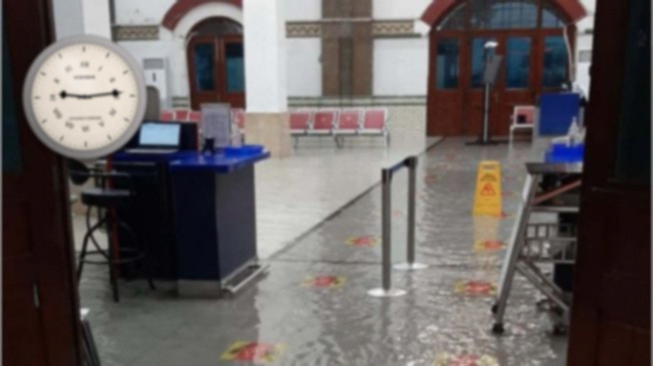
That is 9:14
